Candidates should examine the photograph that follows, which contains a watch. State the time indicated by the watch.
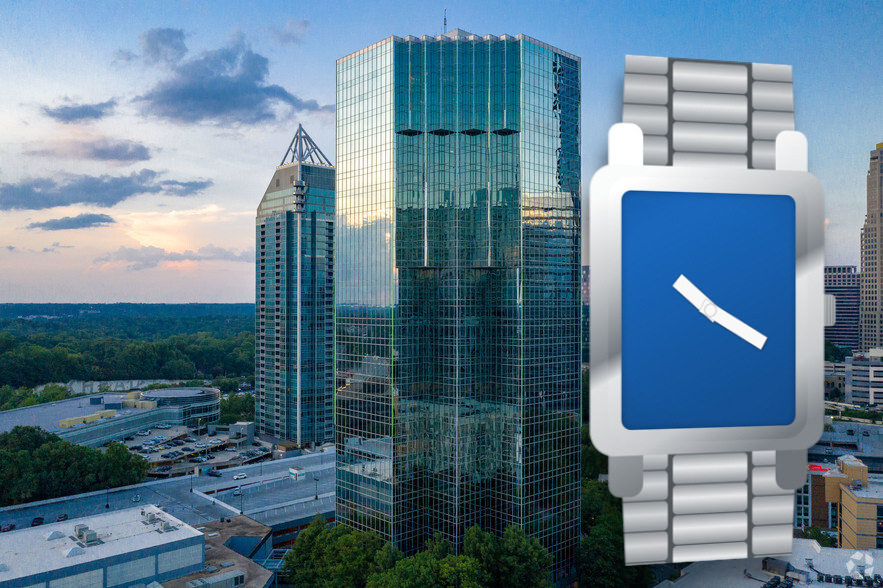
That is 10:20
